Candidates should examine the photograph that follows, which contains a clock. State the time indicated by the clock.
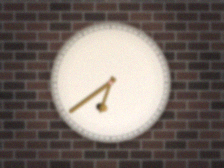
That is 6:39
